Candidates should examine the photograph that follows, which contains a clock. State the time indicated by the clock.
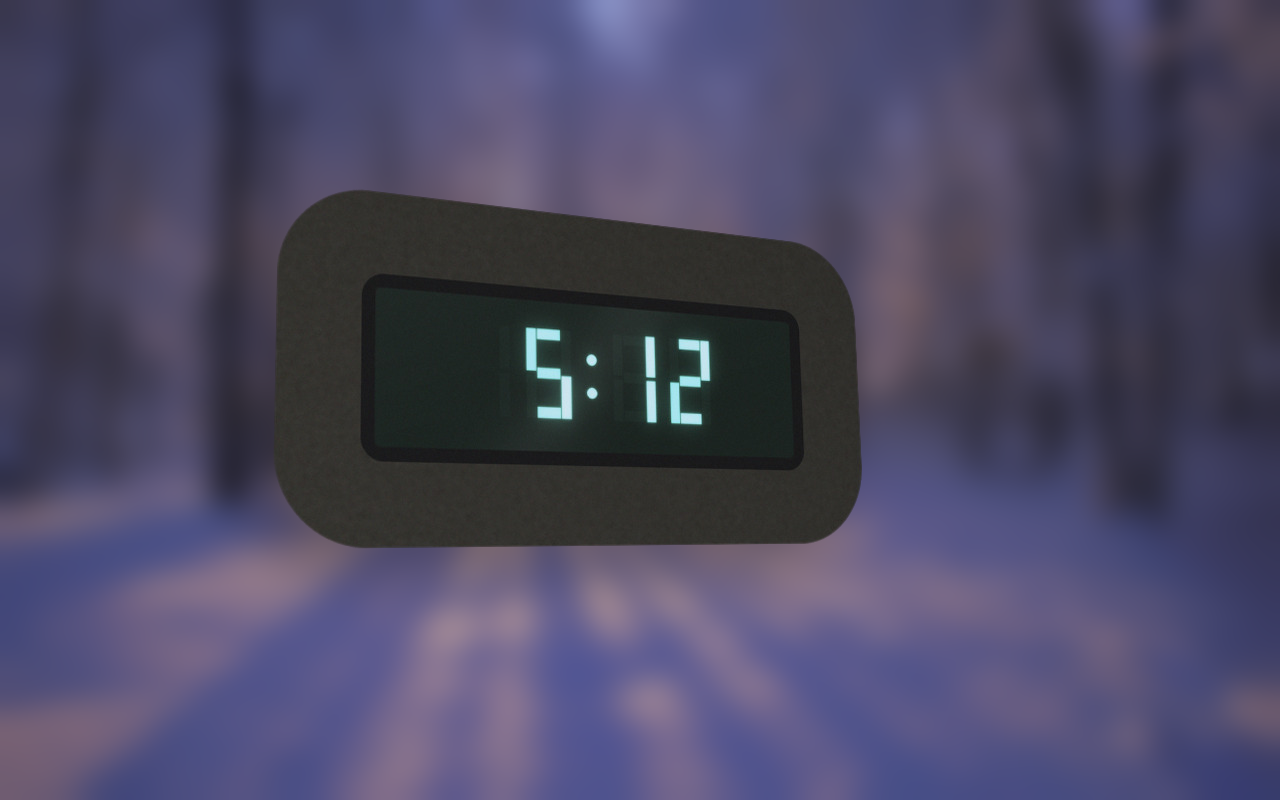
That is 5:12
